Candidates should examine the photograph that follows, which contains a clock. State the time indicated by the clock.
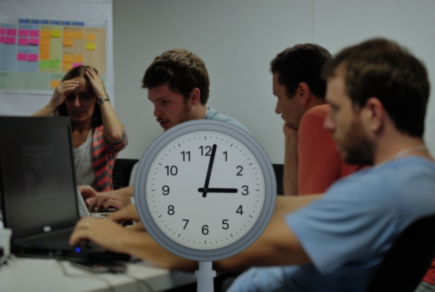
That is 3:02
